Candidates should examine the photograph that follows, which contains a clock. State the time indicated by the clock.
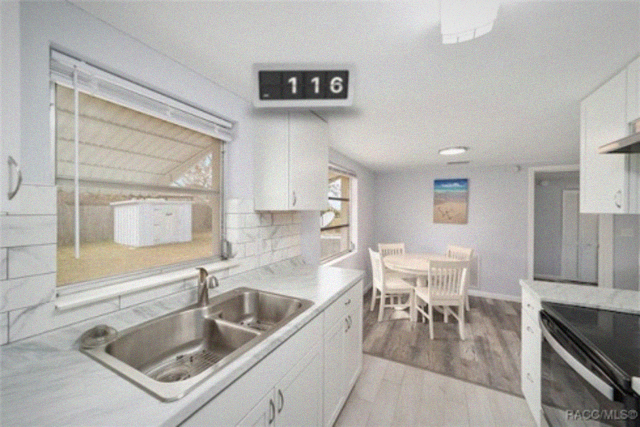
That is 1:16
